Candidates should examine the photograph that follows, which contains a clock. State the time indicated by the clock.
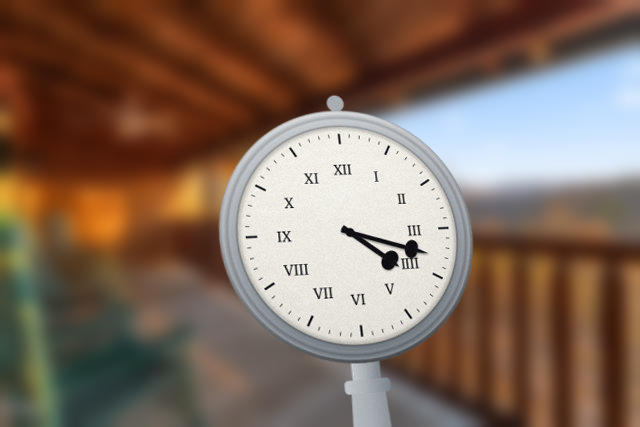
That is 4:18
